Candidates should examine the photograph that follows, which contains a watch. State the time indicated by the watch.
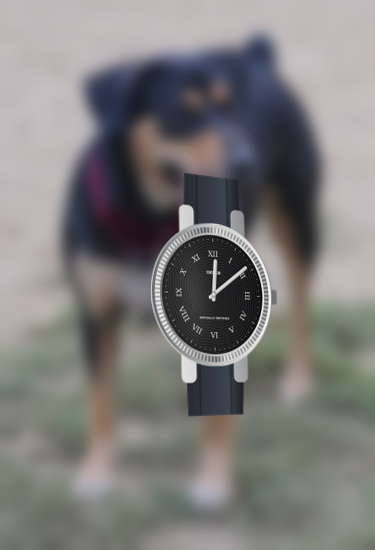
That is 12:09
